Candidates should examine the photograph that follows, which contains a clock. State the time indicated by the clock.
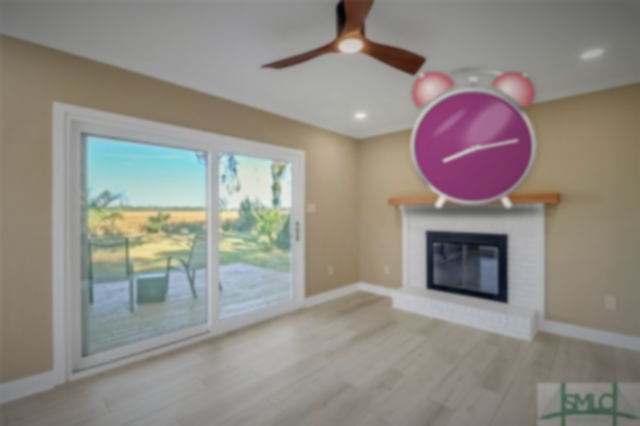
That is 8:13
